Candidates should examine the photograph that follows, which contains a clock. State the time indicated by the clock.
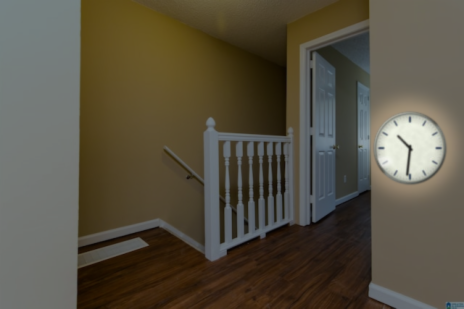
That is 10:31
